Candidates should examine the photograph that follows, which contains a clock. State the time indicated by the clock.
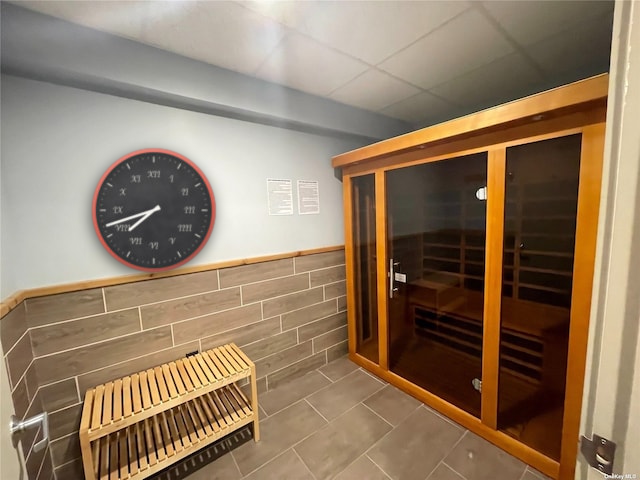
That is 7:42
